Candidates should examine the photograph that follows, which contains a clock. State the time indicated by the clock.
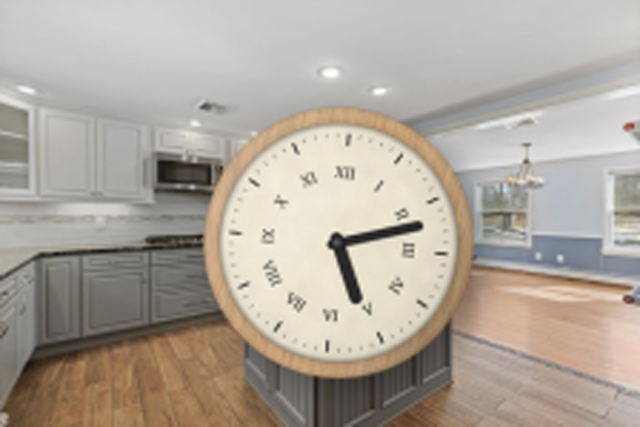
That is 5:12
